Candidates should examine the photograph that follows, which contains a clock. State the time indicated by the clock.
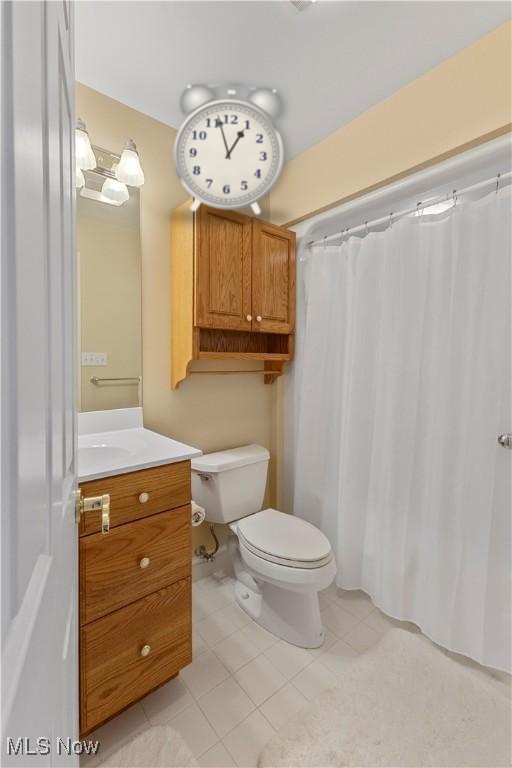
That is 12:57
